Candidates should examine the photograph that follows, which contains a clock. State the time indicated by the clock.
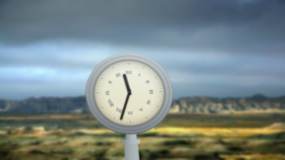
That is 11:33
